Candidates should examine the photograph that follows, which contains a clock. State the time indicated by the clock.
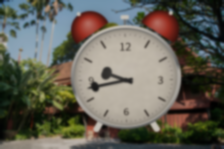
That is 9:43
